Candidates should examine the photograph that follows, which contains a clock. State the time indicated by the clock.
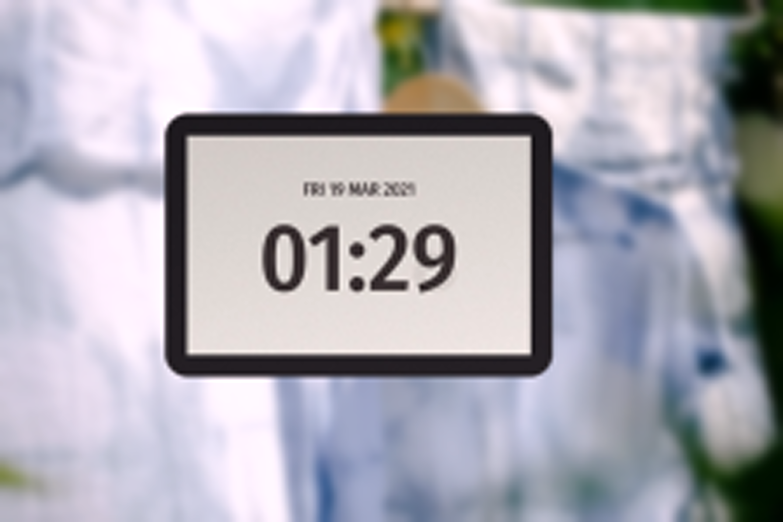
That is 1:29
